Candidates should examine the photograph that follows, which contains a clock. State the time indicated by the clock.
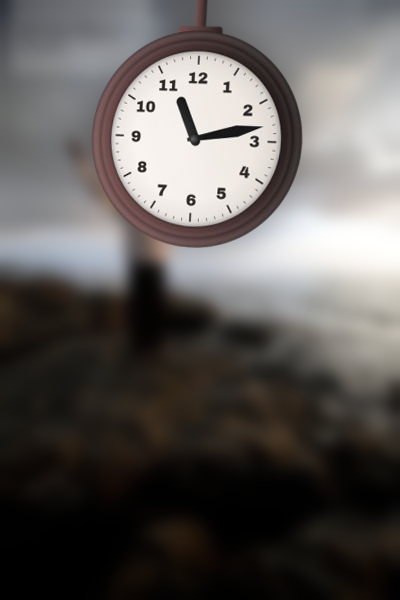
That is 11:13
